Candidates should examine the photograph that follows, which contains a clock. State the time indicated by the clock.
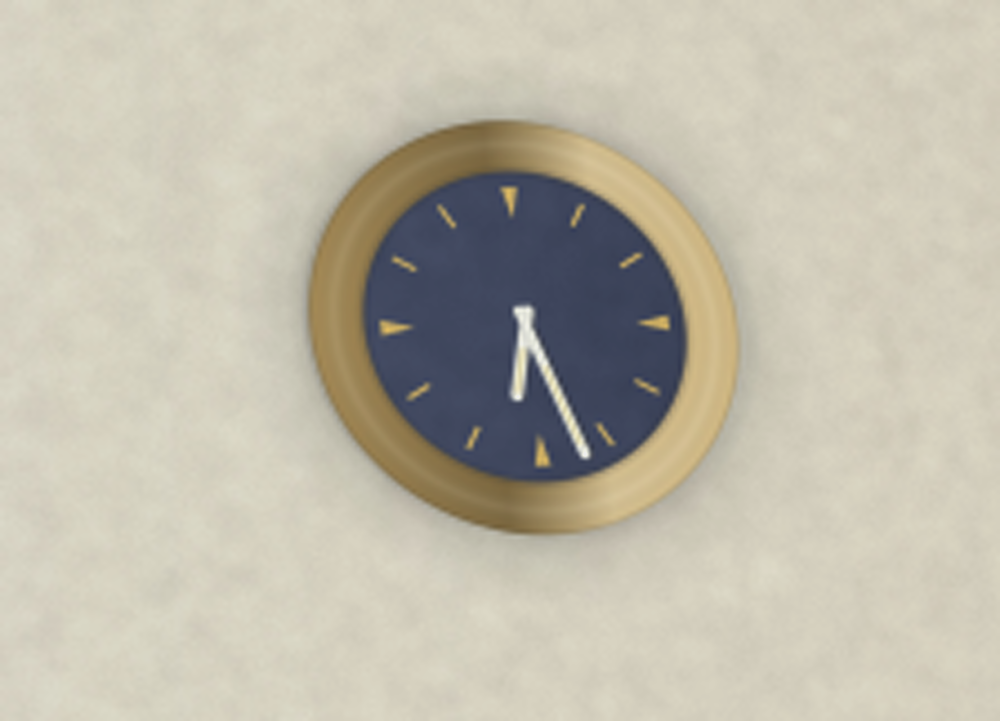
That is 6:27
